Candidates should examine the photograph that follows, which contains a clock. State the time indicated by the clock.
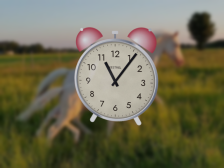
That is 11:06
